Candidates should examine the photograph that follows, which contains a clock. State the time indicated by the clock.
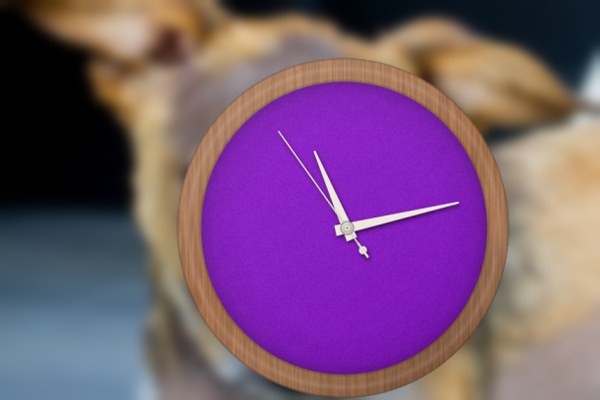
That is 11:12:54
